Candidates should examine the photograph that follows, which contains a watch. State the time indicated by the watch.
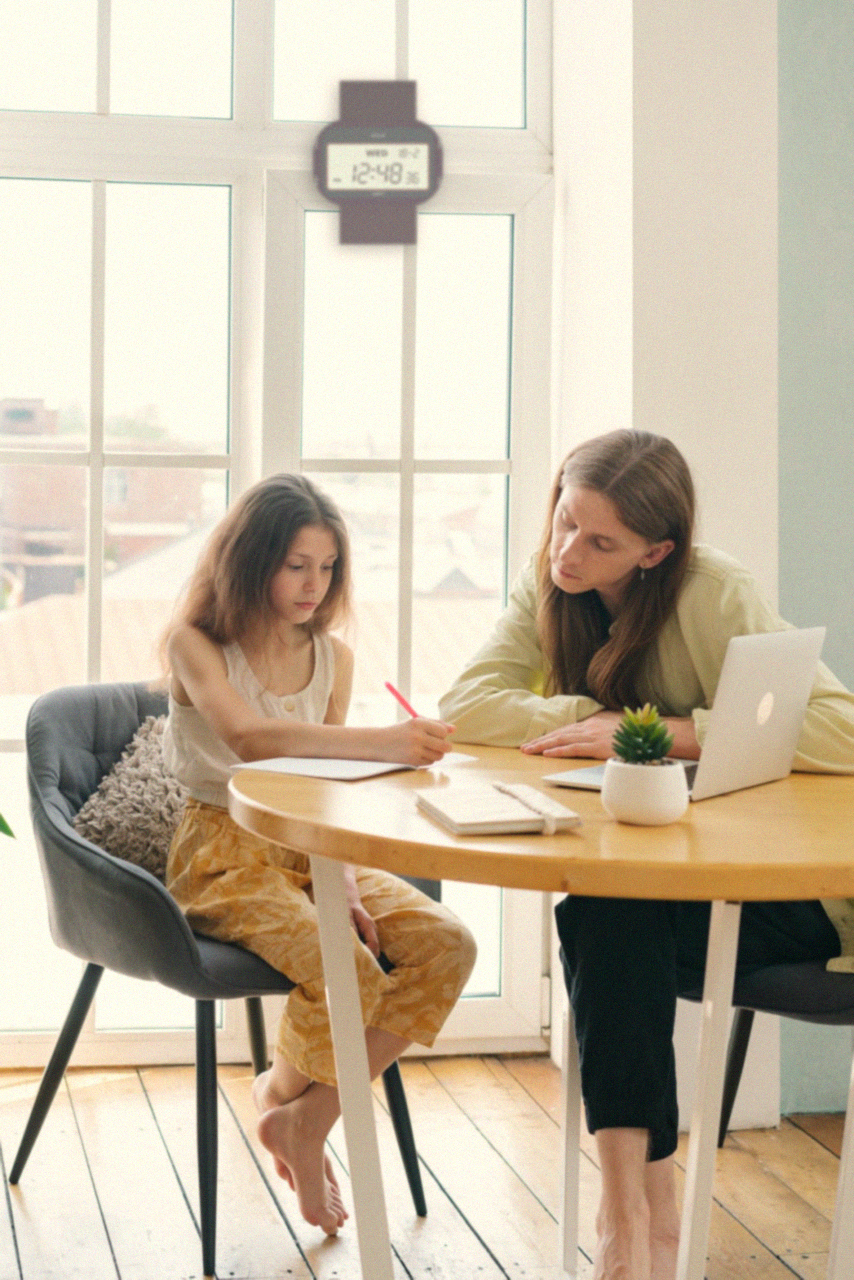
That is 12:48
